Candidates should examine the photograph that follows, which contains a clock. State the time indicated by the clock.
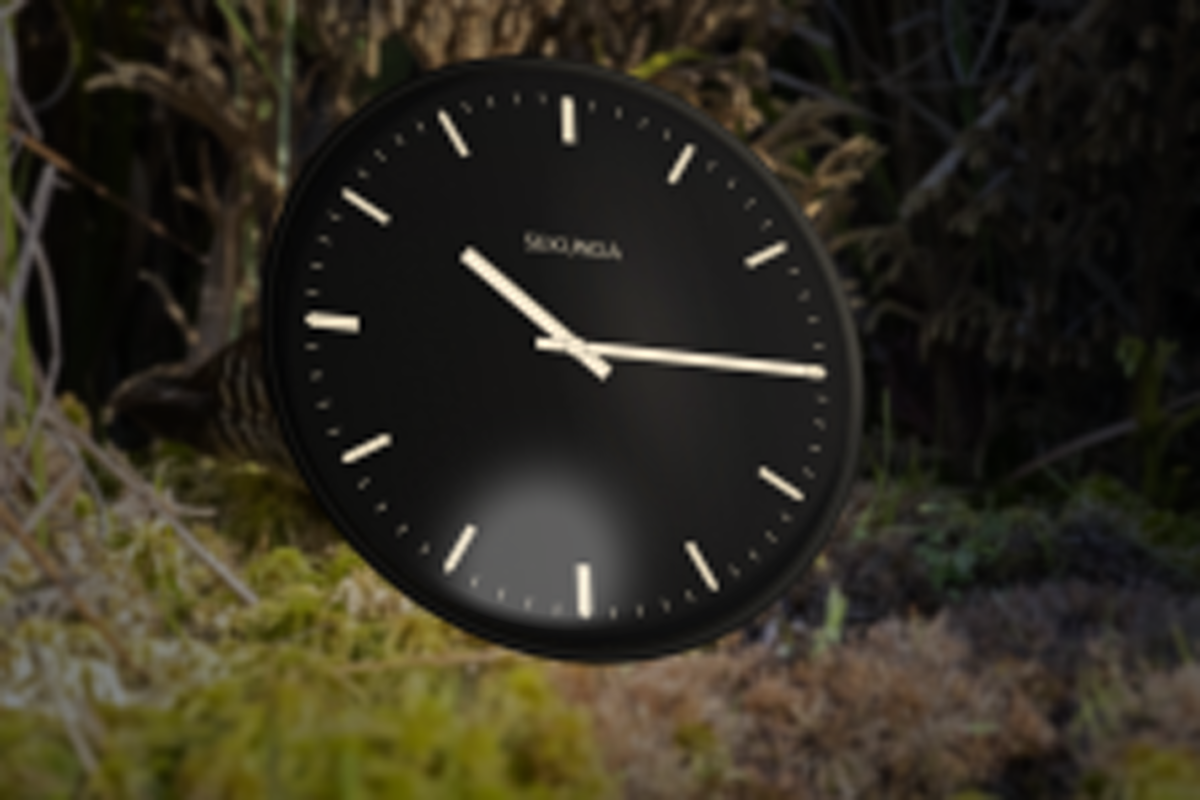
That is 10:15
